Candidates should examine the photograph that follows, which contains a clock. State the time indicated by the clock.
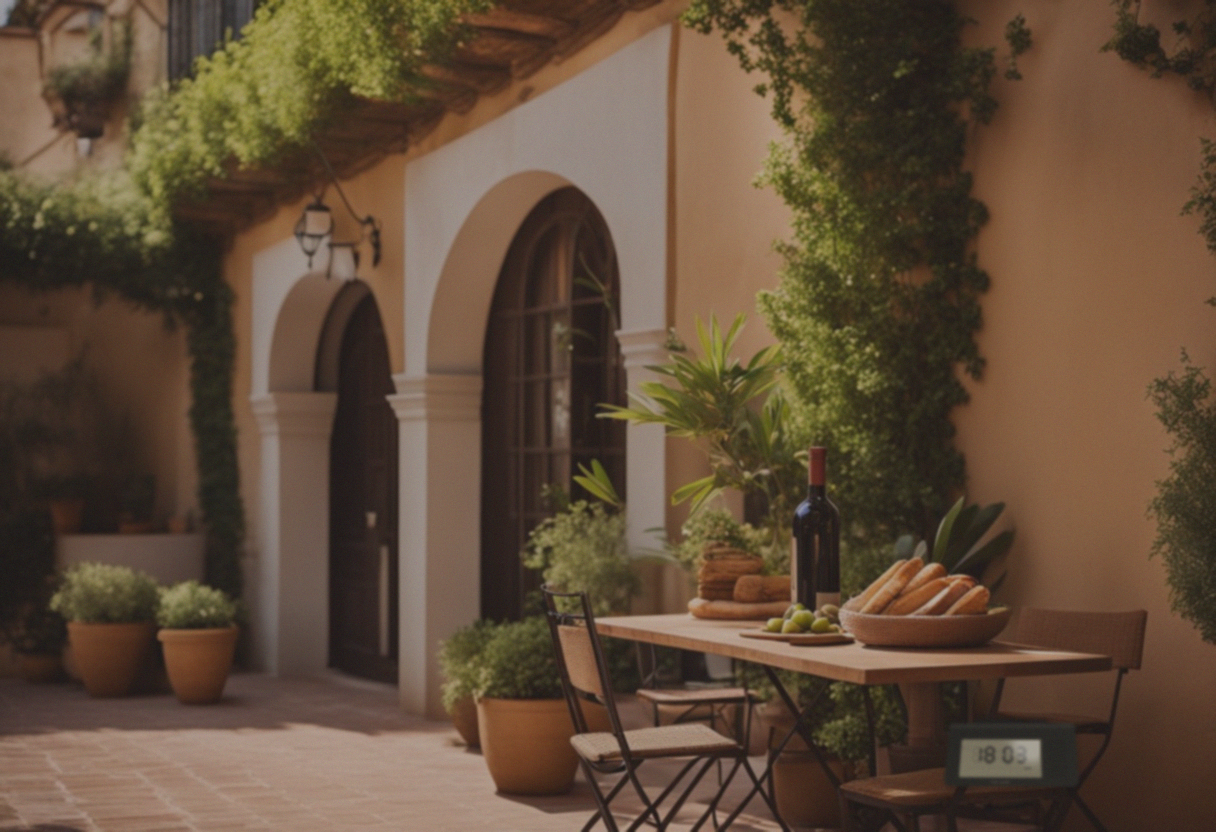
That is 18:03
